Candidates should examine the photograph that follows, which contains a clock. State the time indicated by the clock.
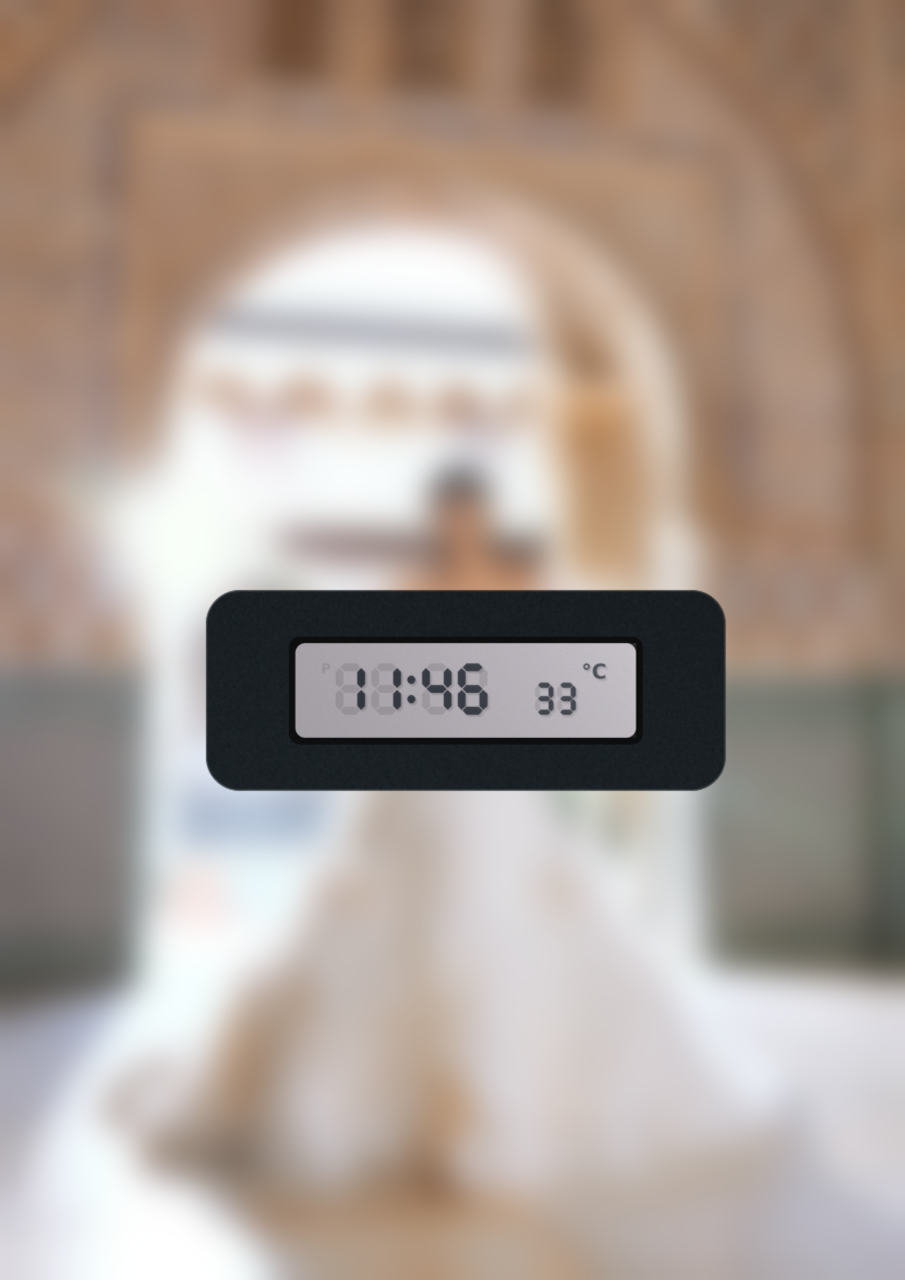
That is 11:46
